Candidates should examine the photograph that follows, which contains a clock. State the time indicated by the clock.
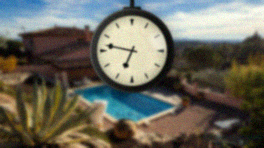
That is 6:47
